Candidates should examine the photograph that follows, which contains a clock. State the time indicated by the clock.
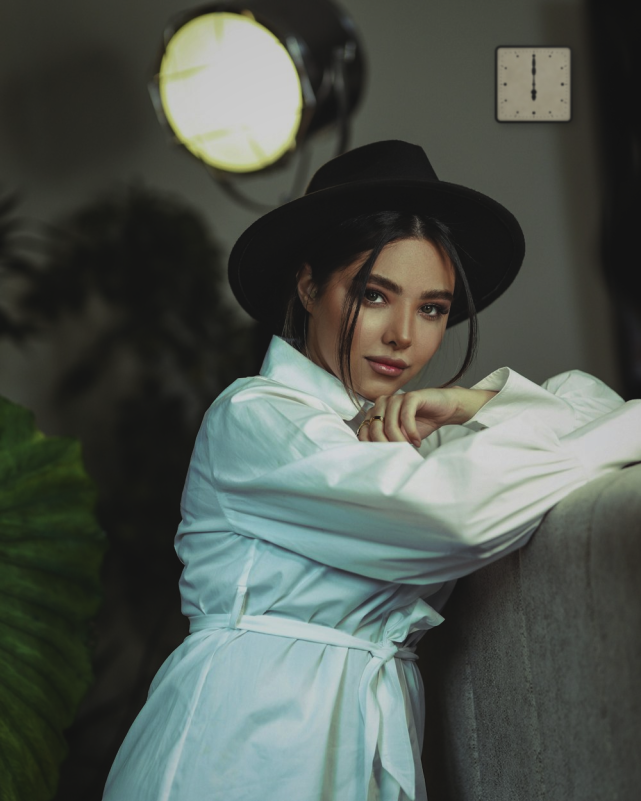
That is 6:00
